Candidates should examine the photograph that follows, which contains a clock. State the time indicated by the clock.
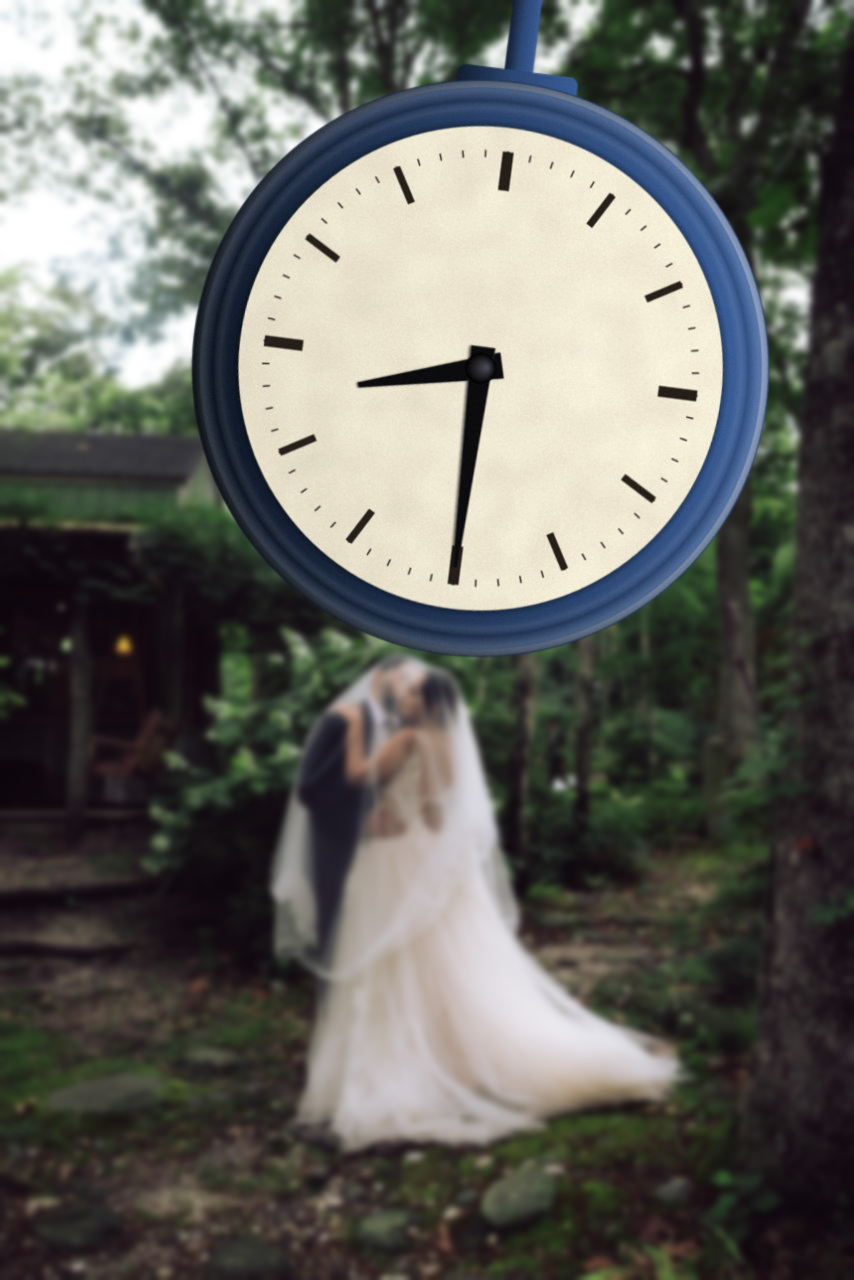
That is 8:30
